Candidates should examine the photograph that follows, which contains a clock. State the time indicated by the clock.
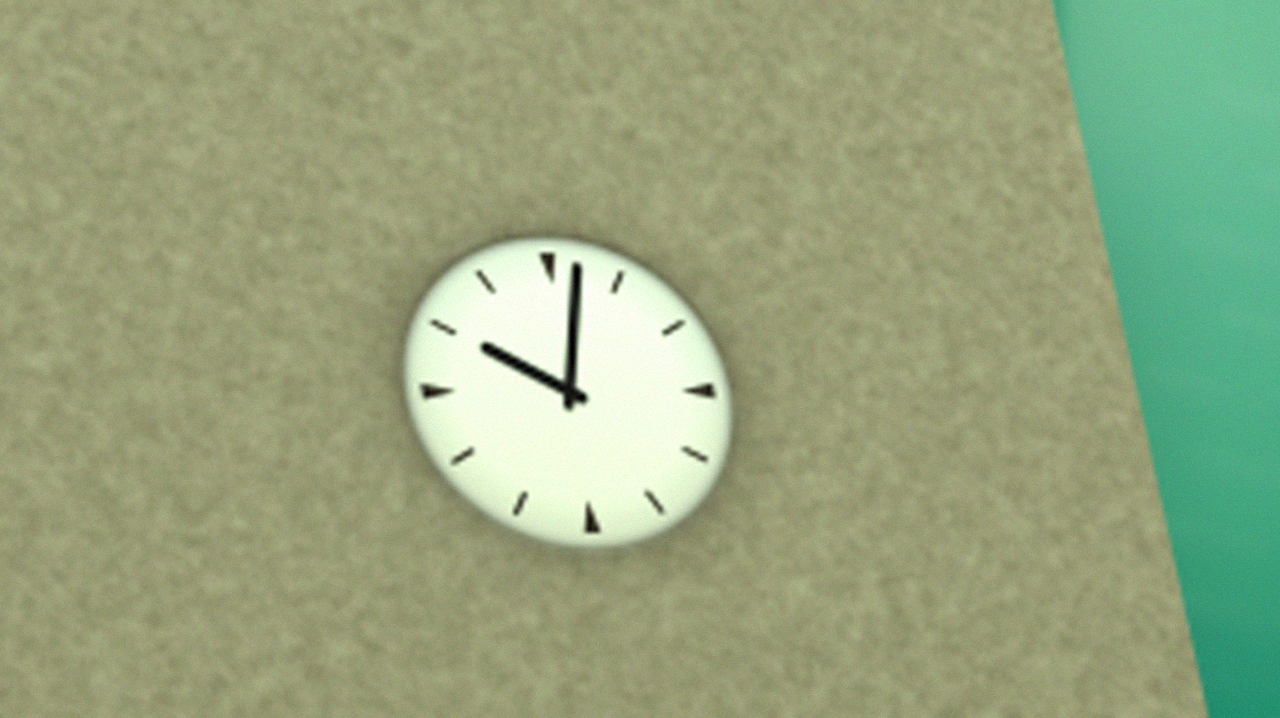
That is 10:02
